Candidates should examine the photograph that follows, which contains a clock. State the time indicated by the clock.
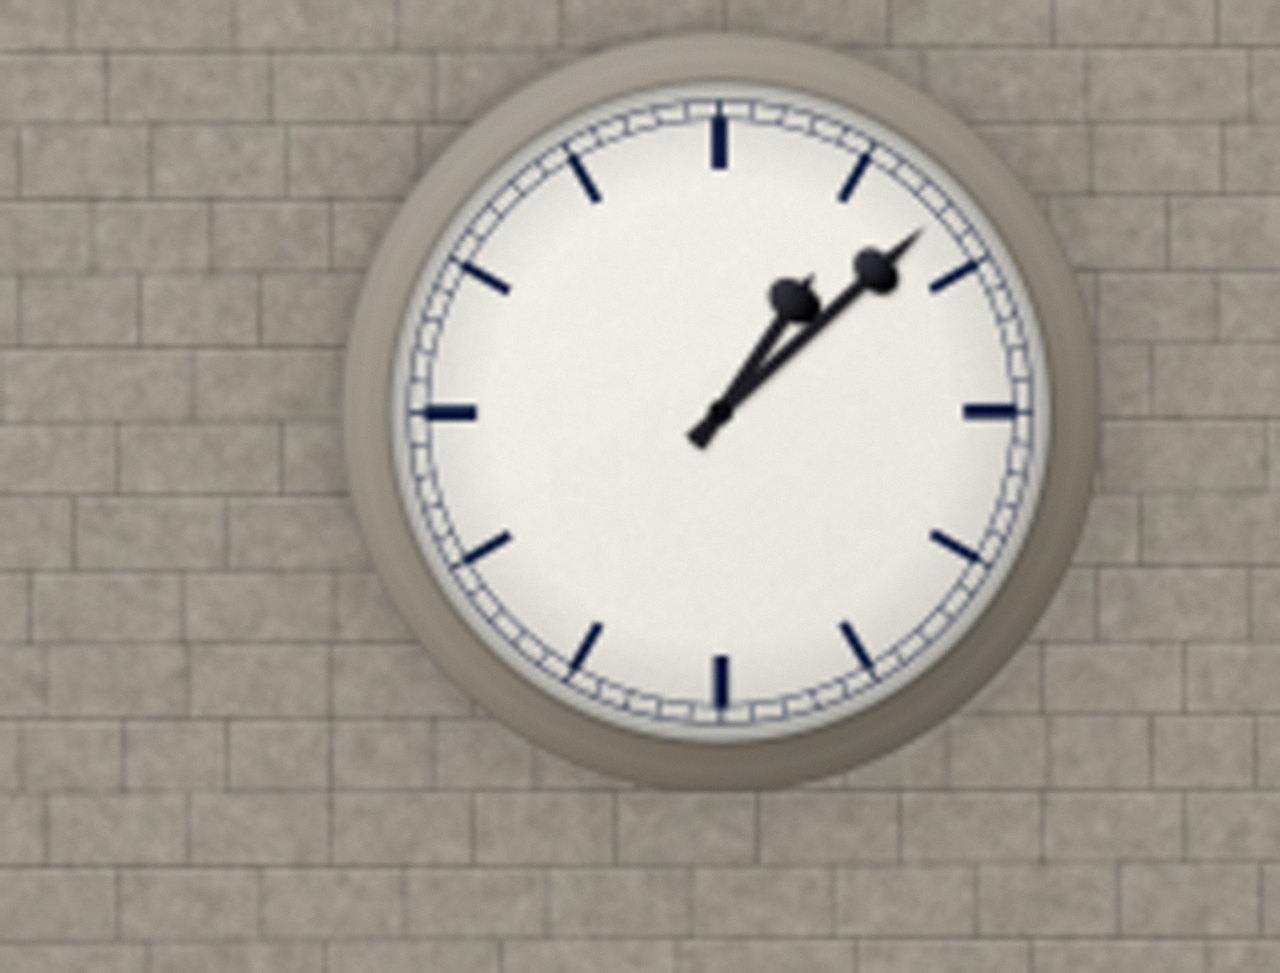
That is 1:08
